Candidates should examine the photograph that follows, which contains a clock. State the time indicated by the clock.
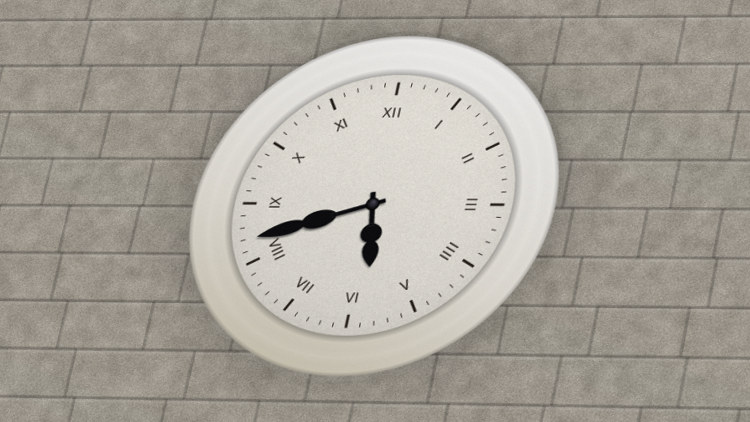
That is 5:42
